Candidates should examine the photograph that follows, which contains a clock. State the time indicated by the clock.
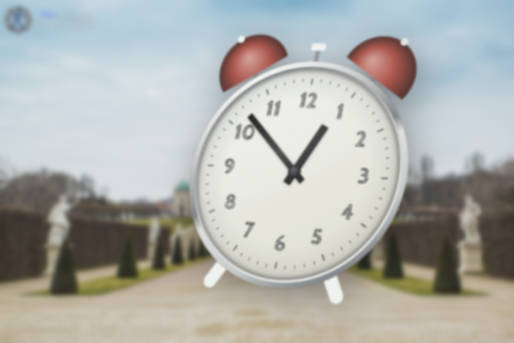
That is 12:52
